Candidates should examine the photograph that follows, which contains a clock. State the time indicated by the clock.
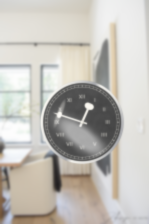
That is 12:48
